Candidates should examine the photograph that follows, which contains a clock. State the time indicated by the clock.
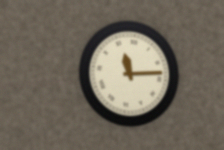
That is 11:13
